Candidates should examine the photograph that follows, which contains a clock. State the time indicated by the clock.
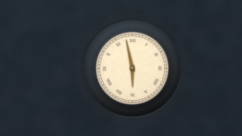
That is 5:58
